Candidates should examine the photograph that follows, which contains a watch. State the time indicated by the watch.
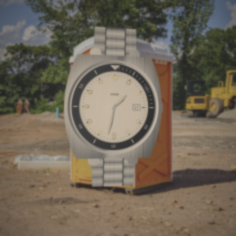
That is 1:32
